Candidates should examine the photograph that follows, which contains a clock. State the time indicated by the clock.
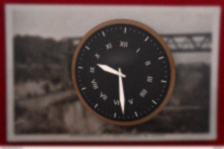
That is 9:28
